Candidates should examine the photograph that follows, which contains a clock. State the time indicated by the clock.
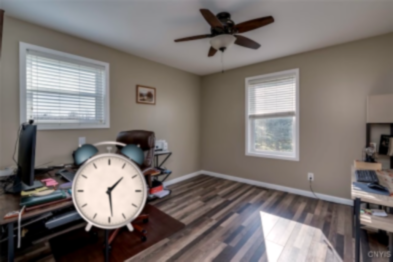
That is 1:29
